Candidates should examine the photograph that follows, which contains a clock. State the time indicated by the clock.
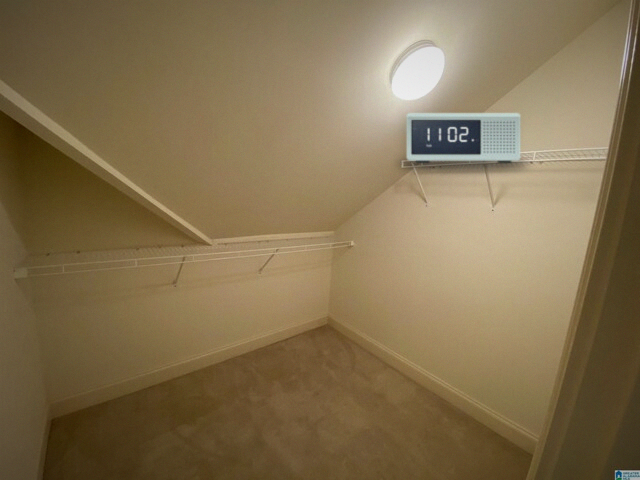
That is 11:02
